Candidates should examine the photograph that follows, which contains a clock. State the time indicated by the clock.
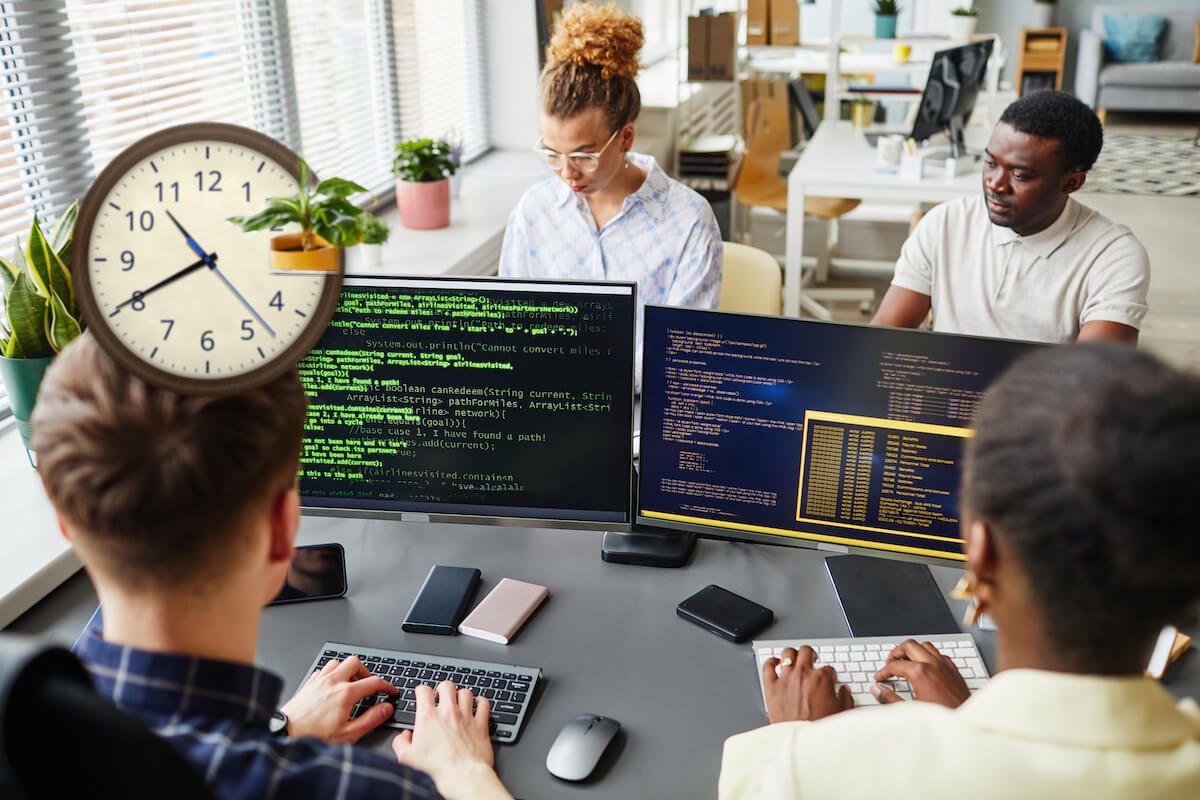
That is 10:40:23
